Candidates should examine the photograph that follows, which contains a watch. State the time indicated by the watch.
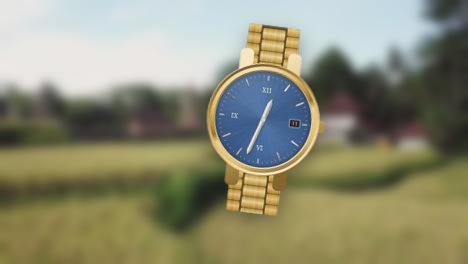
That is 12:33
